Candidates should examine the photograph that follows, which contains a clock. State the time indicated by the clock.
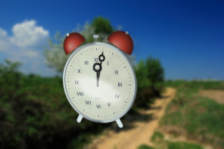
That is 12:02
